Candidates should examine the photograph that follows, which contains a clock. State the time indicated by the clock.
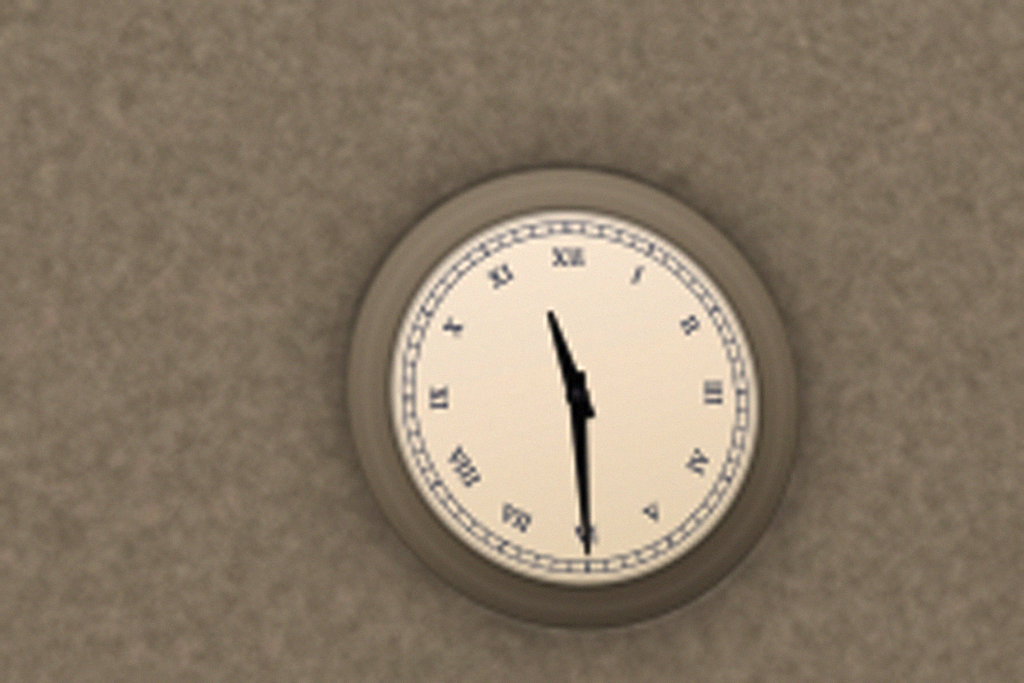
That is 11:30
